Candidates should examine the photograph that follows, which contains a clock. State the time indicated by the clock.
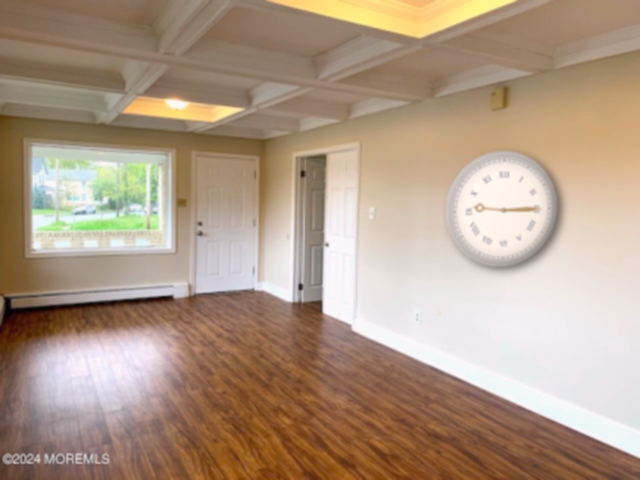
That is 9:15
